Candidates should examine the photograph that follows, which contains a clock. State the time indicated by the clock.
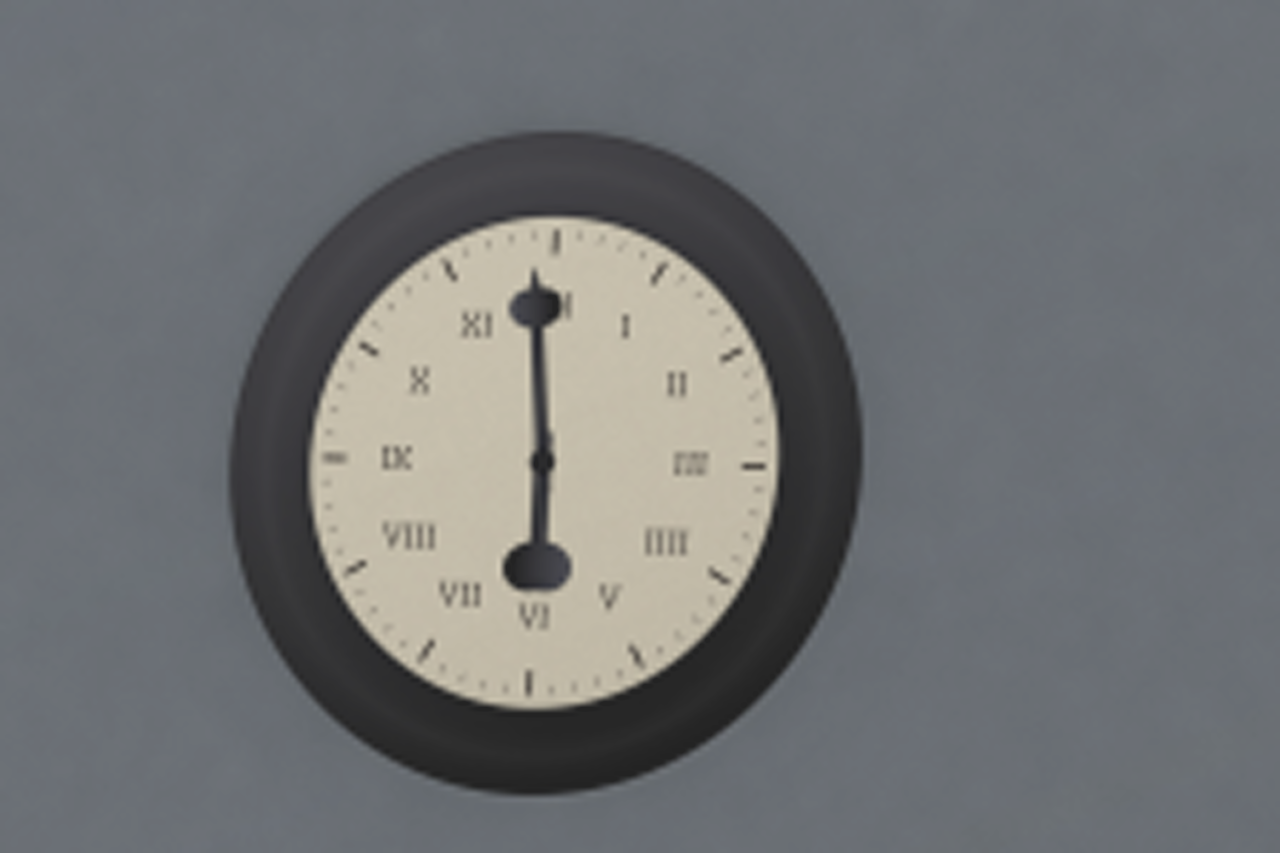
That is 5:59
